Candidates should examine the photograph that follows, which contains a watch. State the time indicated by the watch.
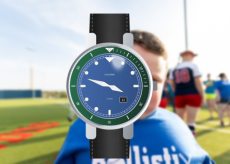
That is 3:48
